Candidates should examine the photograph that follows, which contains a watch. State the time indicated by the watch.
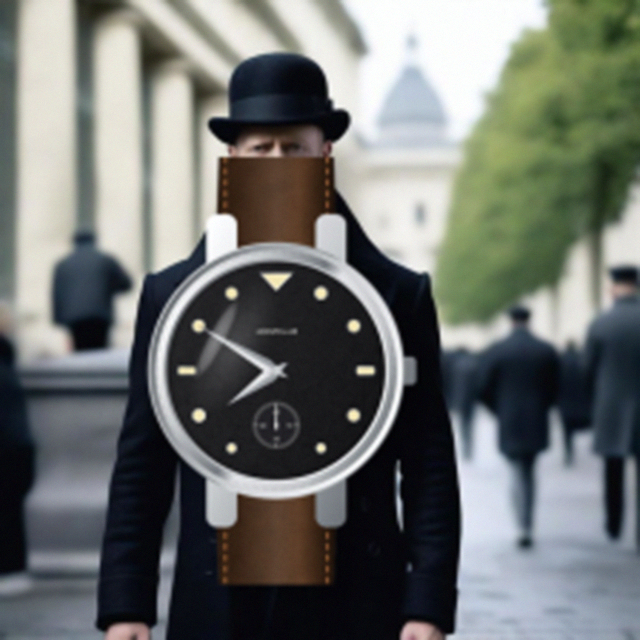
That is 7:50
